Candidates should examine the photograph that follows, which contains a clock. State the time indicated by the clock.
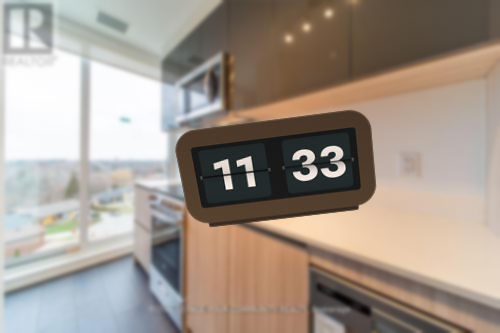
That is 11:33
